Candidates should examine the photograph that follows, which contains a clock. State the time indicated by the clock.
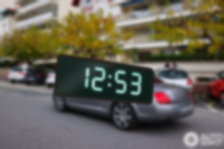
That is 12:53
